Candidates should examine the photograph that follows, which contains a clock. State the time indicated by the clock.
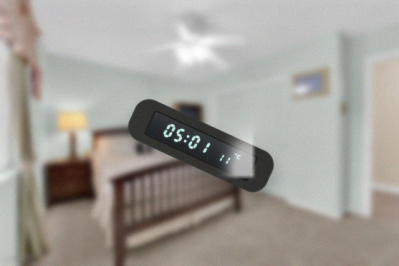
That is 5:01
